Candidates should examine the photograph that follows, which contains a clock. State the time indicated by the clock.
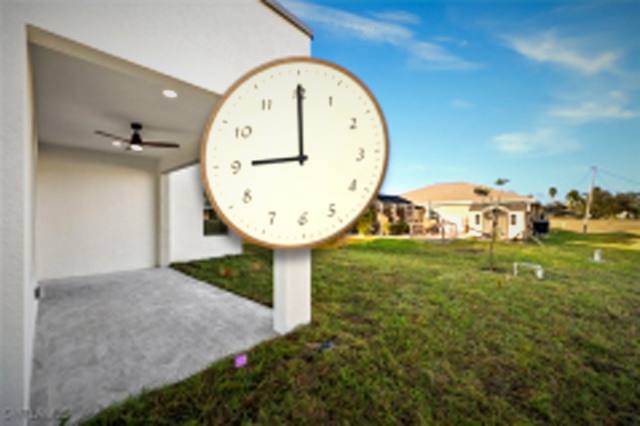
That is 9:00
